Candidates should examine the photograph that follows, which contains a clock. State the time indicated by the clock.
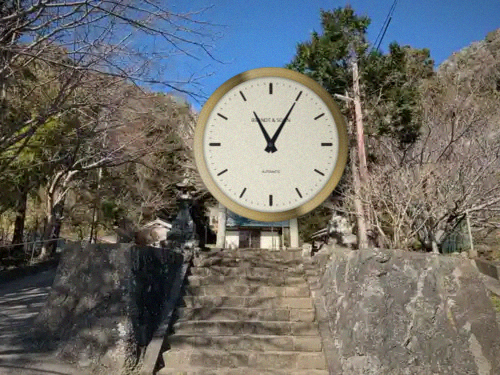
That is 11:05
